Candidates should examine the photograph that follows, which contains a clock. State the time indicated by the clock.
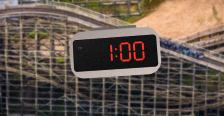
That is 1:00
